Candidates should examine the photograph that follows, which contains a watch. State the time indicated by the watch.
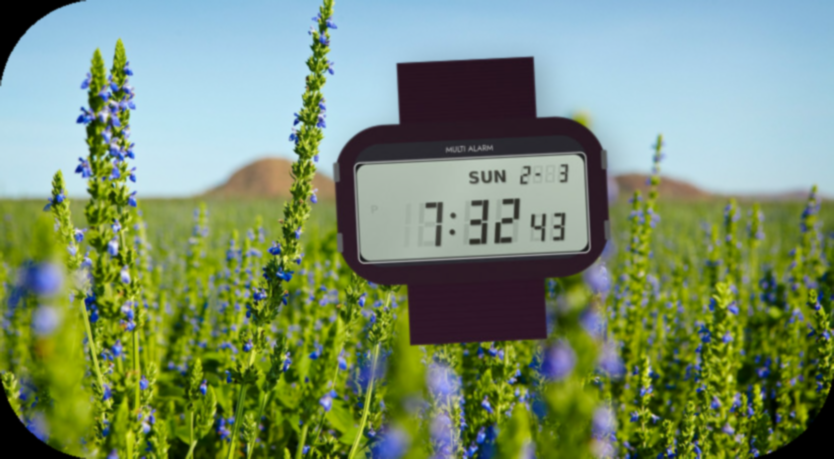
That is 7:32:43
